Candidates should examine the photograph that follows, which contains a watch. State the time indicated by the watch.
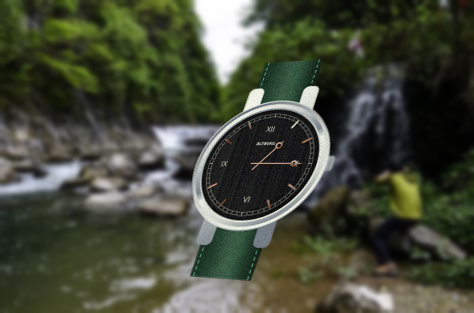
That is 1:15
